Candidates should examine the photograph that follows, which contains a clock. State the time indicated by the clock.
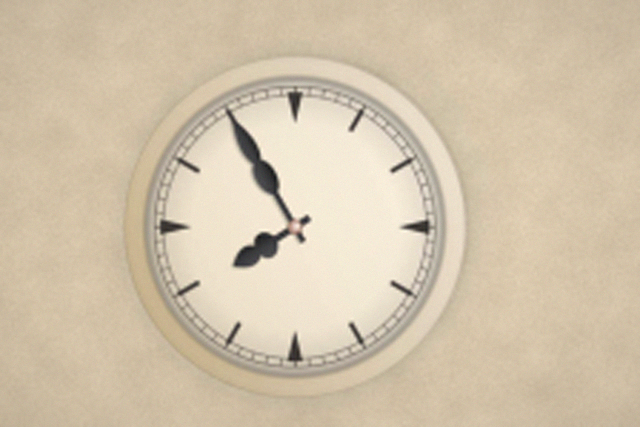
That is 7:55
